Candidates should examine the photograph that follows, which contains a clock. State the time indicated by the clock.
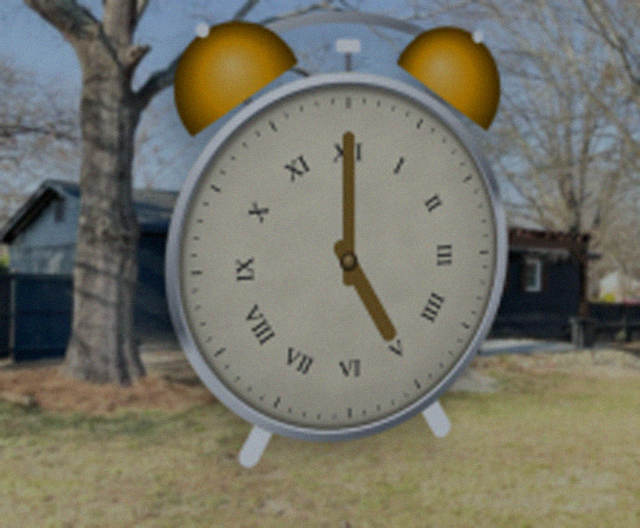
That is 5:00
